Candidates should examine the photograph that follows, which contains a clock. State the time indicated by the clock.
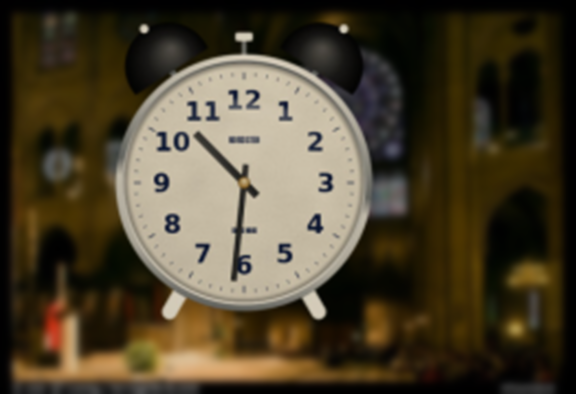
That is 10:31
